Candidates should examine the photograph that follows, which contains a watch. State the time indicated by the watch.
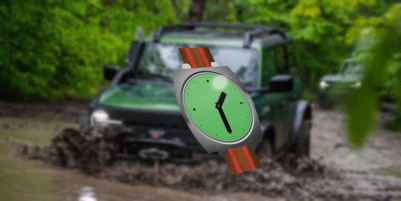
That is 1:30
